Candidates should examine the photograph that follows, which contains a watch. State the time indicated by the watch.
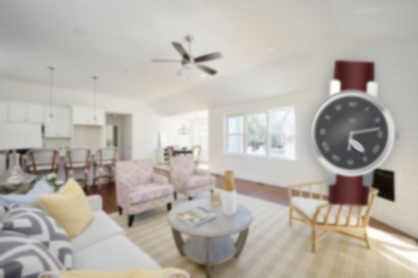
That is 6:13
